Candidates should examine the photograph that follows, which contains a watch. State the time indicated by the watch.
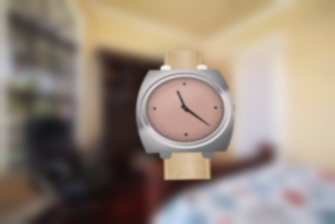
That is 11:22
